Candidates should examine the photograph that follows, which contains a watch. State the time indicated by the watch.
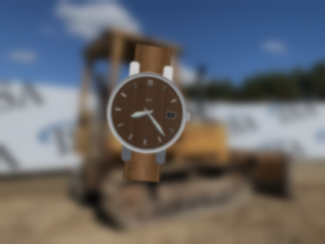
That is 8:23
